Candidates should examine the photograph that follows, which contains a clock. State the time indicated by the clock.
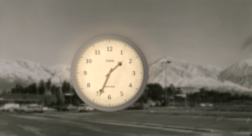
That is 1:34
